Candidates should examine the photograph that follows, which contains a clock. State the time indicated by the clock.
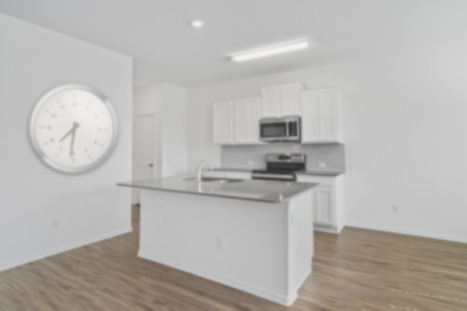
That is 7:31
